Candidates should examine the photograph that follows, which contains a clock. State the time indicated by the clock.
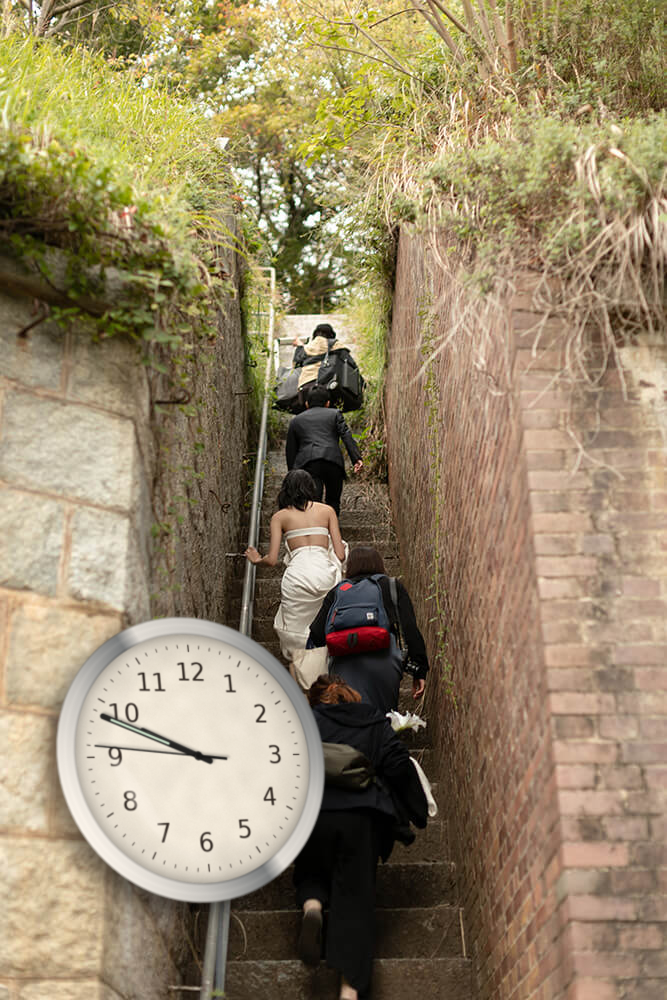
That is 9:48:46
